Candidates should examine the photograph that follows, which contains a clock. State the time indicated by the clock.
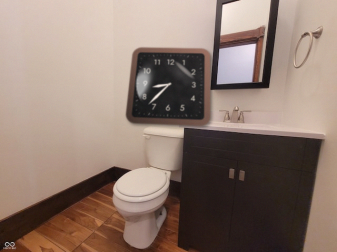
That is 8:37
